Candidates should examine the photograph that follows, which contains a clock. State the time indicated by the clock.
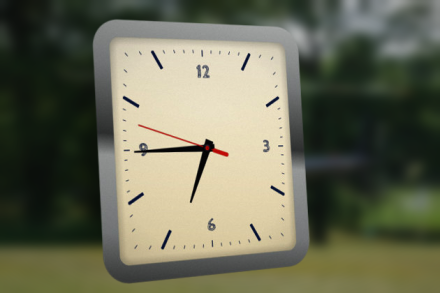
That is 6:44:48
